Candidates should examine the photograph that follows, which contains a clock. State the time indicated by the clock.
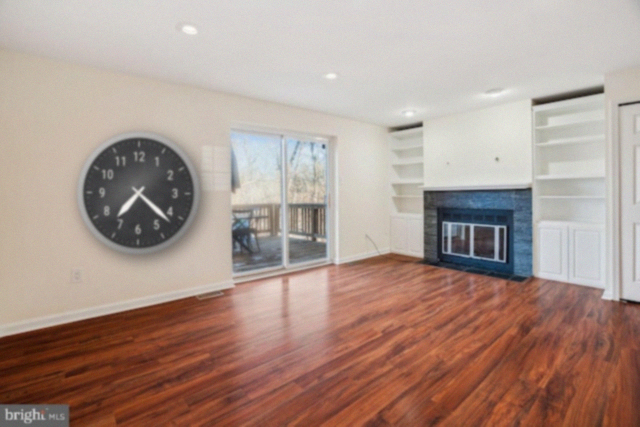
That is 7:22
